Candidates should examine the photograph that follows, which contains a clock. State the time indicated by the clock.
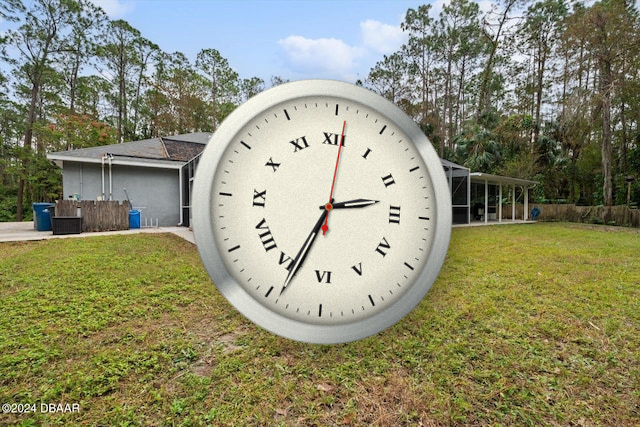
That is 2:34:01
